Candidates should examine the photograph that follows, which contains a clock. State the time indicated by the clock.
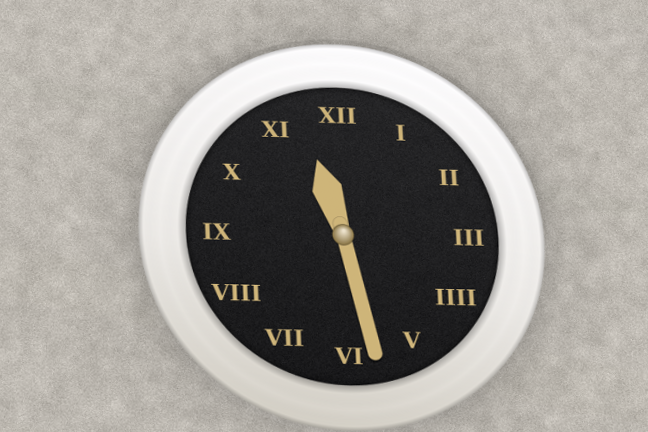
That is 11:28
